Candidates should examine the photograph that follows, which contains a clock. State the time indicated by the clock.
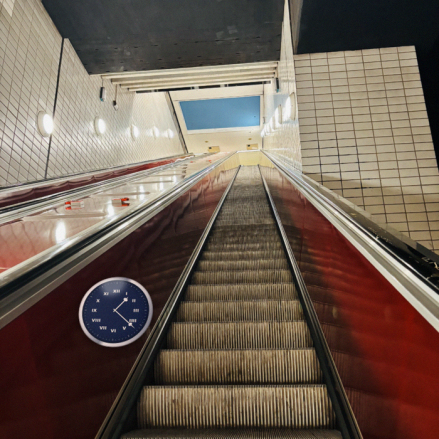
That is 1:22
